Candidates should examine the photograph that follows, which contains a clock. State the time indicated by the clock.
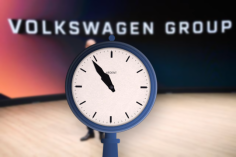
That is 10:54
